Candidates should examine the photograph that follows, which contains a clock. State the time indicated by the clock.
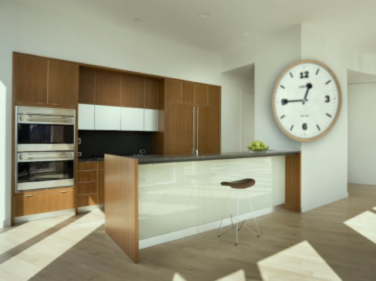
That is 12:45
